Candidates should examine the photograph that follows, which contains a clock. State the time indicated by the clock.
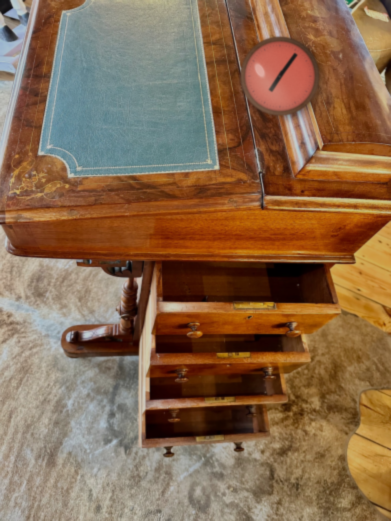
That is 7:06
